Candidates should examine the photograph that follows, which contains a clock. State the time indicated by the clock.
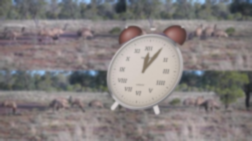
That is 12:05
